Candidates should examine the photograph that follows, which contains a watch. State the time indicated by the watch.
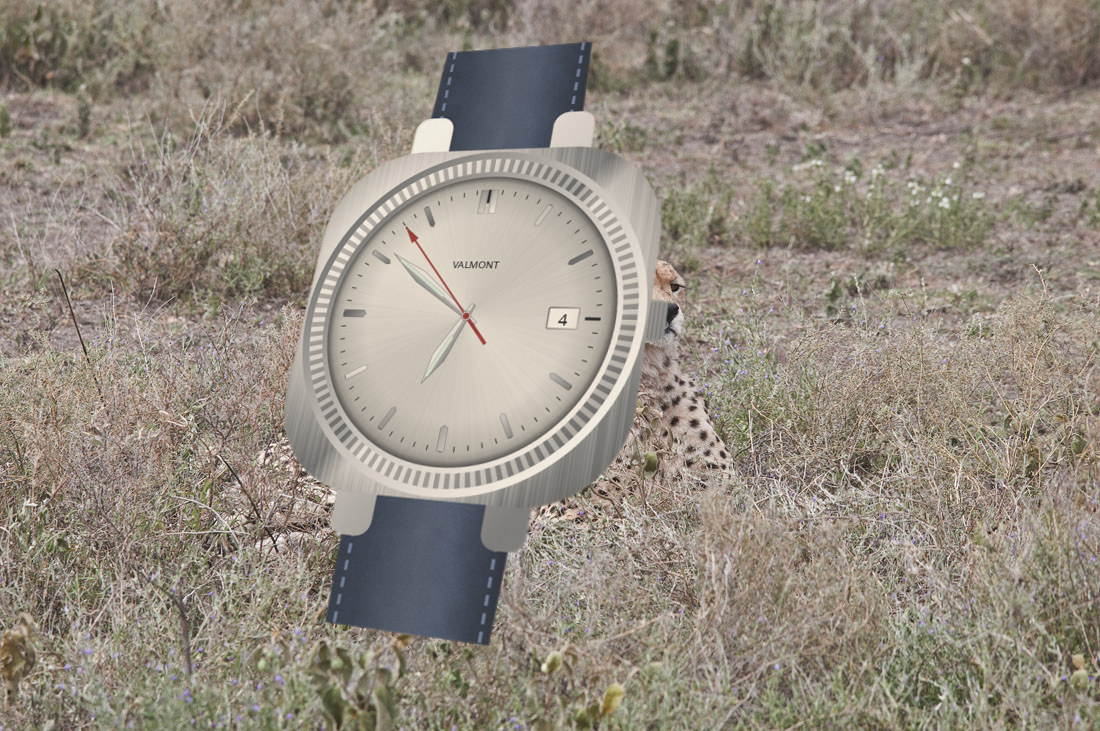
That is 6:50:53
